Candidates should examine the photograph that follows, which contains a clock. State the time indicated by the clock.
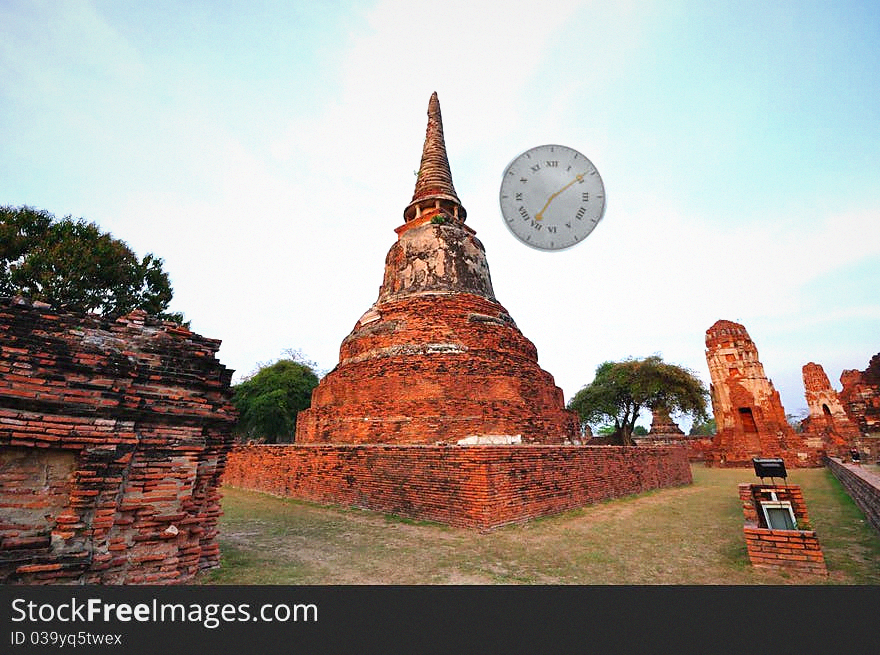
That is 7:09
